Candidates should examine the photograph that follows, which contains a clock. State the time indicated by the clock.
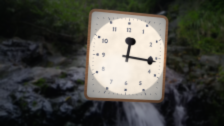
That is 12:16
